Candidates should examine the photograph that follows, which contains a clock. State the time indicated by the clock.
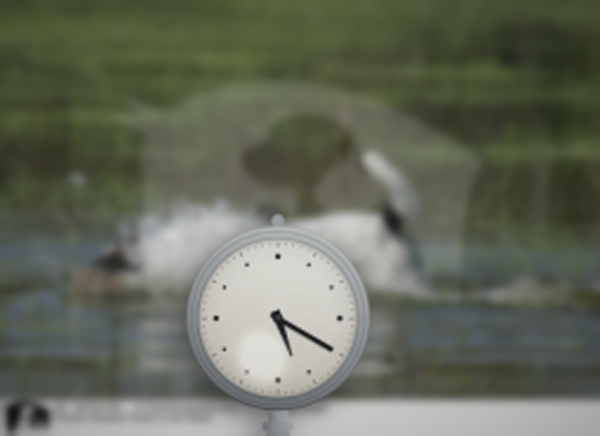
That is 5:20
